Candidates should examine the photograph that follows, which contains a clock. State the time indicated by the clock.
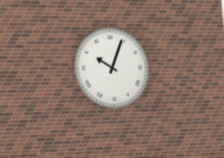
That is 10:04
